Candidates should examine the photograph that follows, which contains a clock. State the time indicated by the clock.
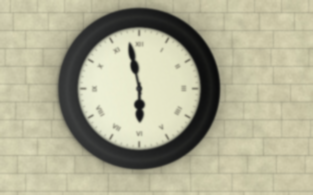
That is 5:58
